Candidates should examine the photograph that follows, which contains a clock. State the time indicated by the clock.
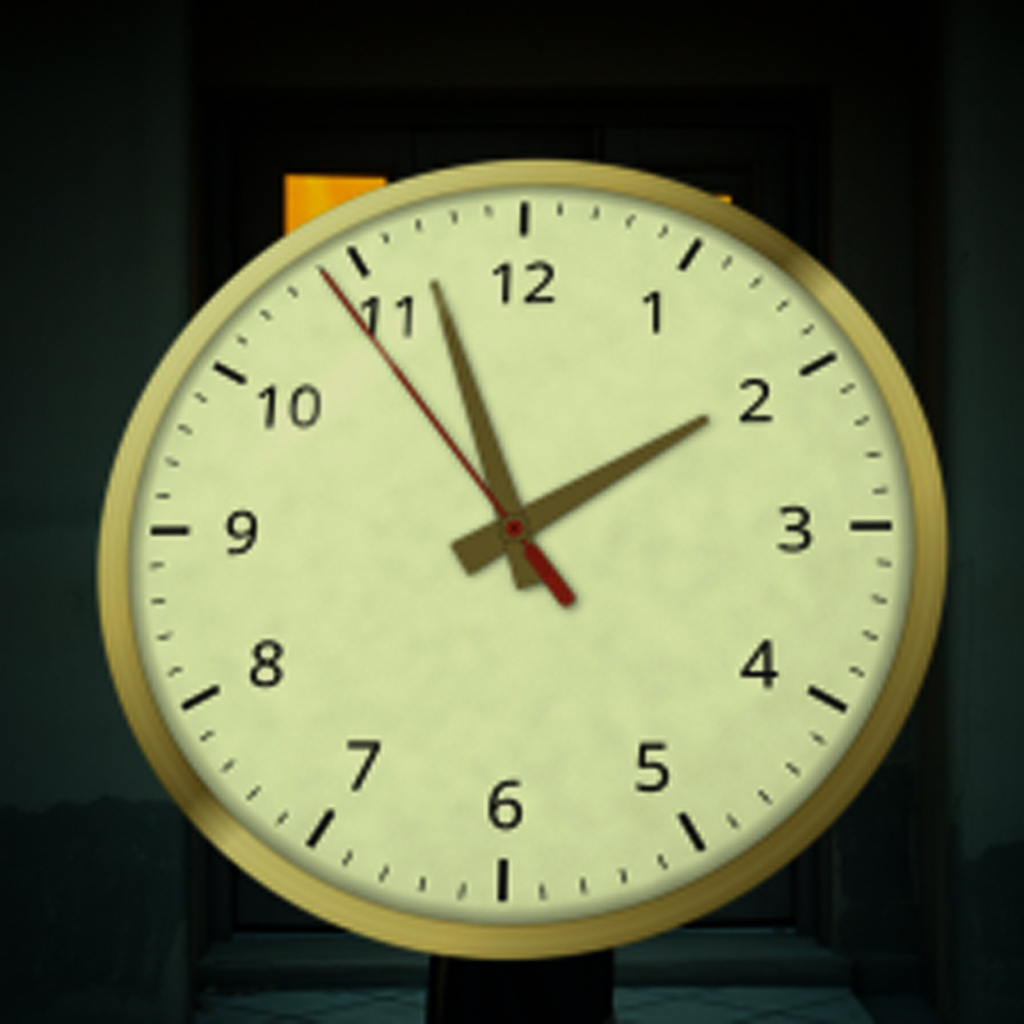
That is 1:56:54
